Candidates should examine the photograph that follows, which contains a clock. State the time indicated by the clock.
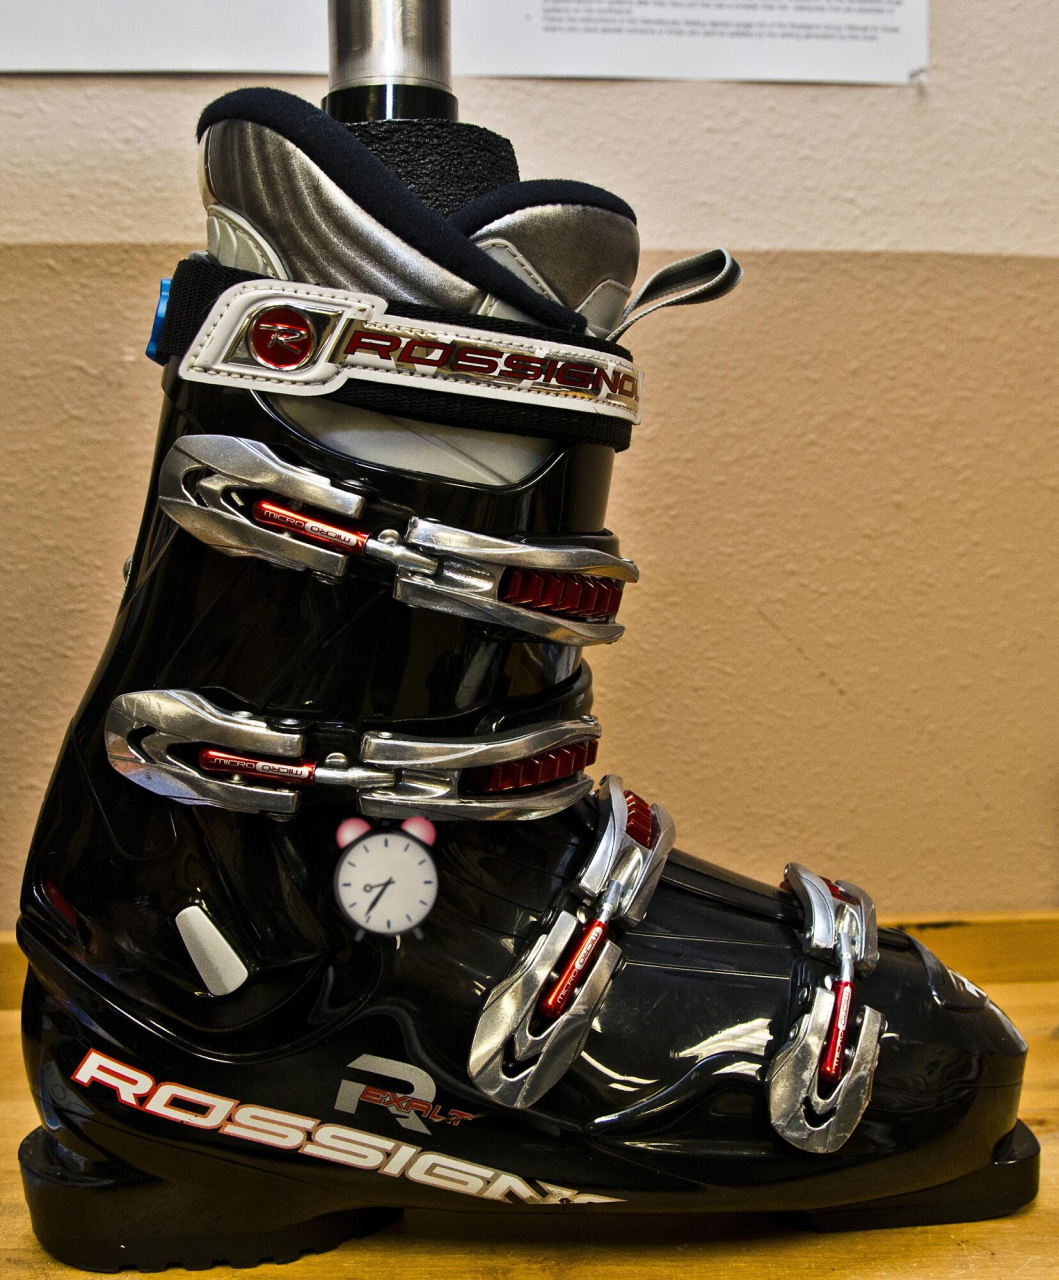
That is 8:36
